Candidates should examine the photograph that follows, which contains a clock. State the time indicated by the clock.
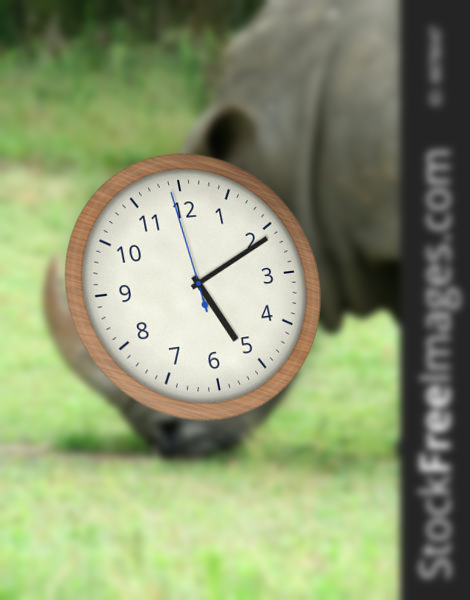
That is 5:10:59
